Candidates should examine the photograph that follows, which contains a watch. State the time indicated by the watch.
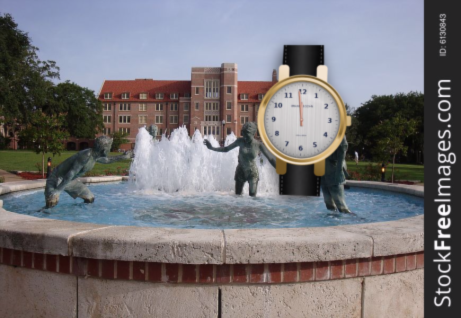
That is 11:59
